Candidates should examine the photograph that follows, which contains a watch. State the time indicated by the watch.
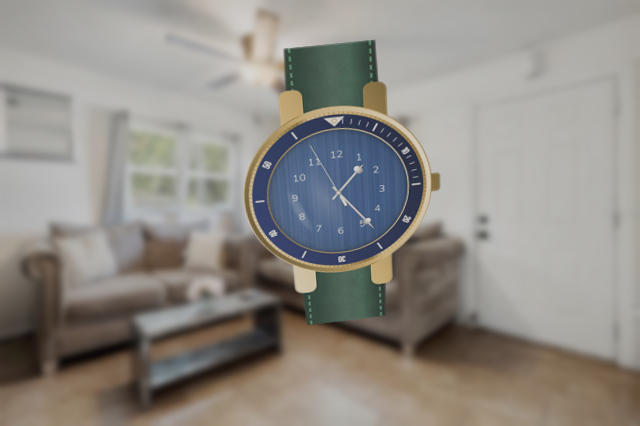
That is 1:23:56
